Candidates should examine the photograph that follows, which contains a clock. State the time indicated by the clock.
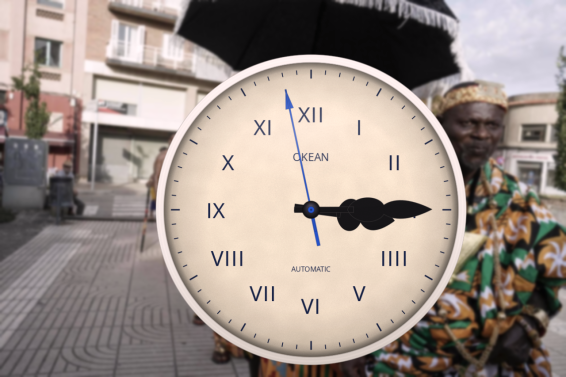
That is 3:14:58
